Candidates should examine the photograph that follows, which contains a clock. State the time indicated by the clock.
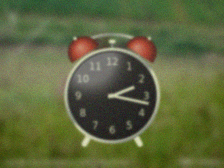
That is 2:17
